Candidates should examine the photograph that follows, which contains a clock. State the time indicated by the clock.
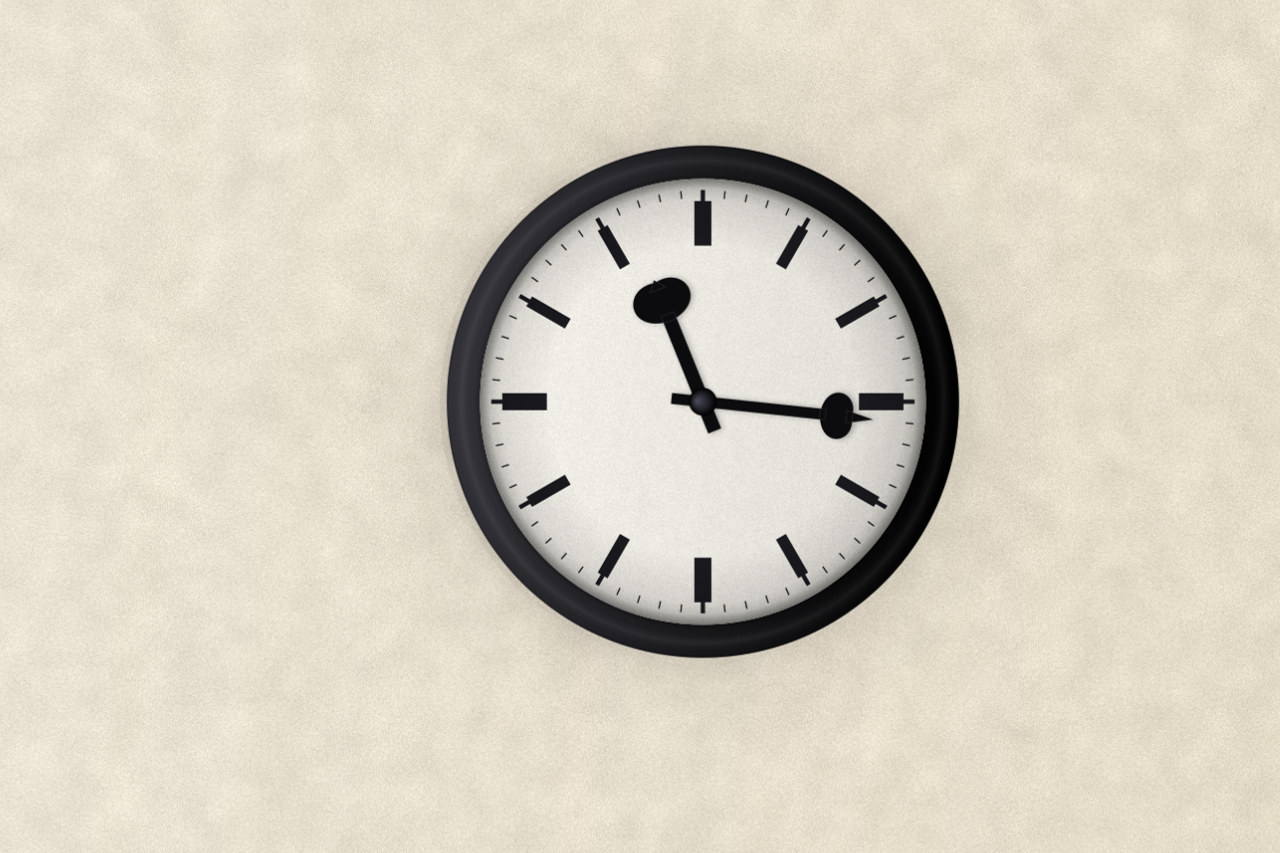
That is 11:16
